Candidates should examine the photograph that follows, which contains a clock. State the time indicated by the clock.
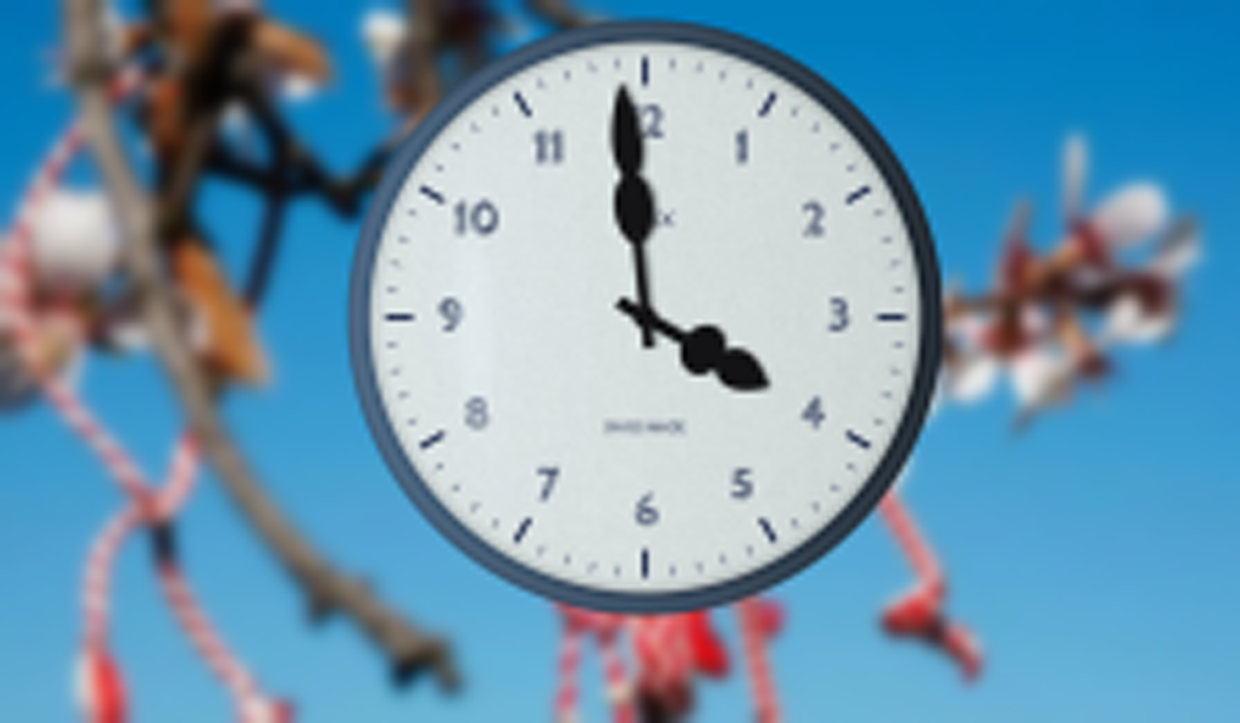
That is 3:59
